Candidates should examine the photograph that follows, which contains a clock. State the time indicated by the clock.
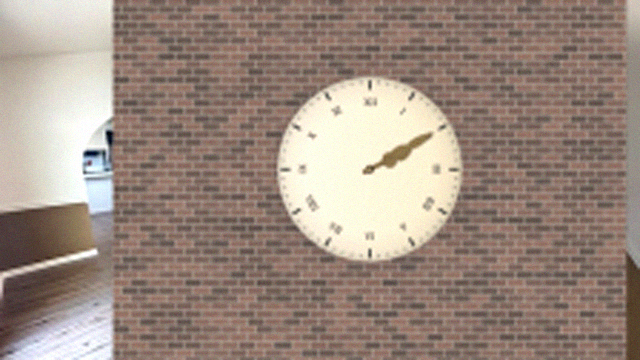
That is 2:10
